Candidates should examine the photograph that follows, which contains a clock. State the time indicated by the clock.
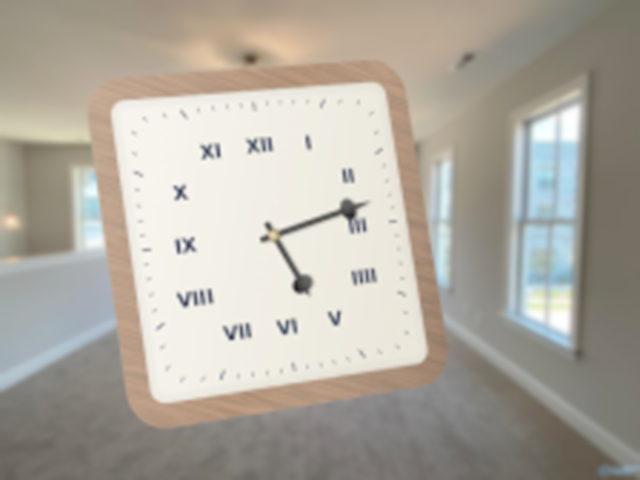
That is 5:13
